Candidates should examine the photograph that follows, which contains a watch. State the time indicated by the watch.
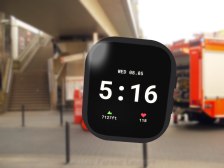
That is 5:16
